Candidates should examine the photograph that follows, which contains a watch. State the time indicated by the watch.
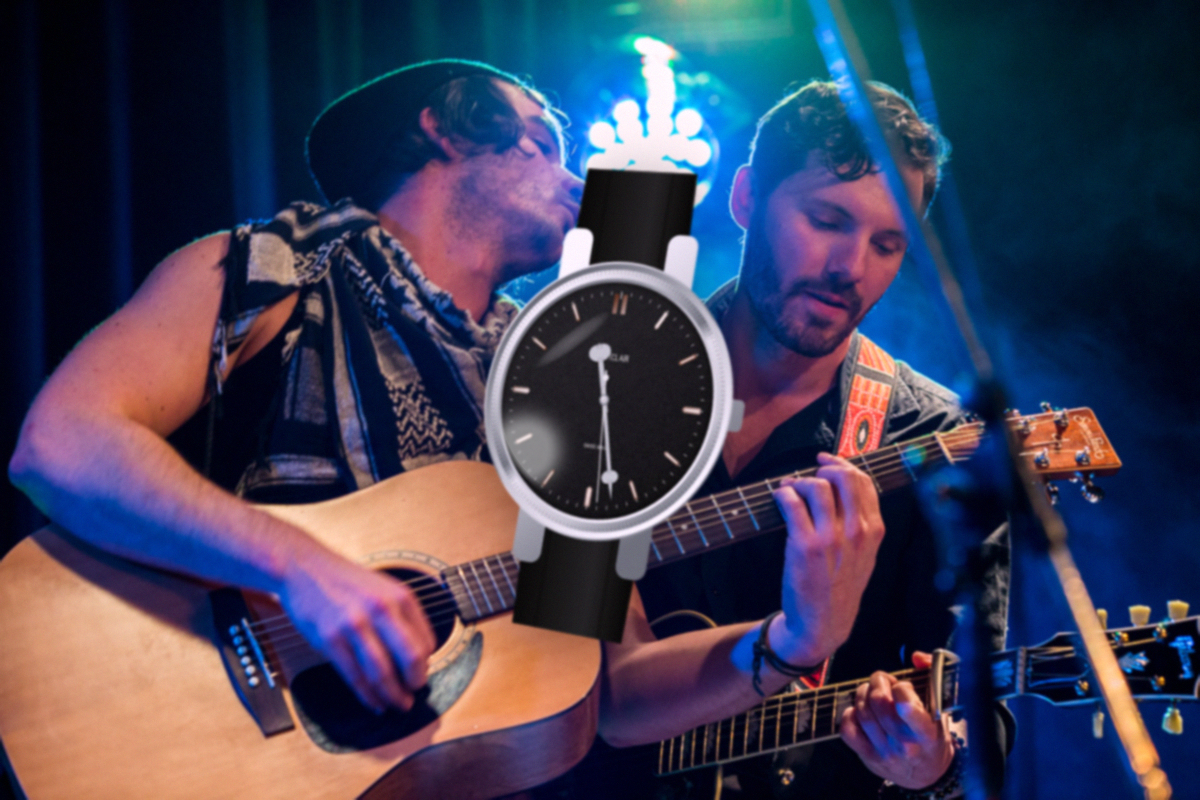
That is 11:27:29
